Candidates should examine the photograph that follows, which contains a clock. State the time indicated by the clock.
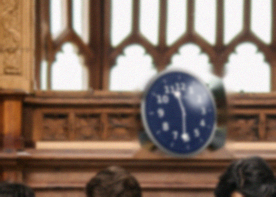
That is 11:31
